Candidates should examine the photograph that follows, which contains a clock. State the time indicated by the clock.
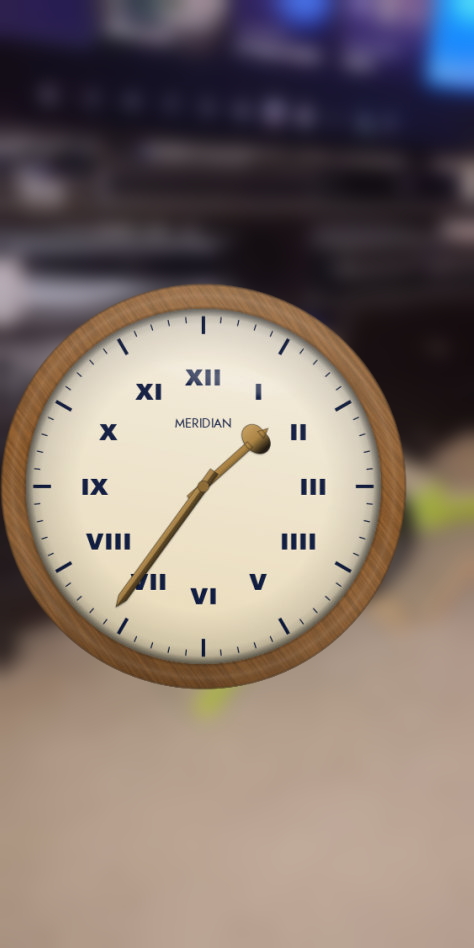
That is 1:36
